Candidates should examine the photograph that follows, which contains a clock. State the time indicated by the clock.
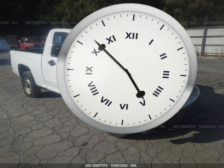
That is 4:52
